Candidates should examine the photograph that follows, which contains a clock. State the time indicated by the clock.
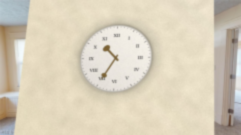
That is 10:35
